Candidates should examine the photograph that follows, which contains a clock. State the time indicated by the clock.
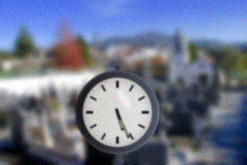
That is 5:26
